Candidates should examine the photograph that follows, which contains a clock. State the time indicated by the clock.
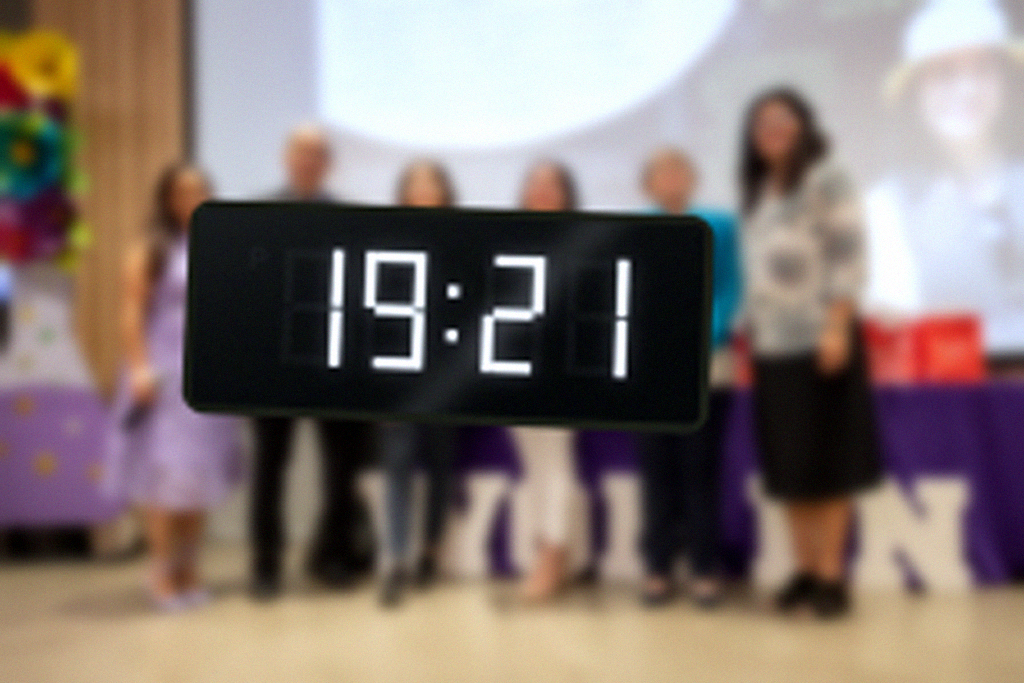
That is 19:21
